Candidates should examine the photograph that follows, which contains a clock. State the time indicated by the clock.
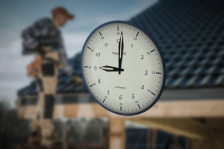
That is 9:01
